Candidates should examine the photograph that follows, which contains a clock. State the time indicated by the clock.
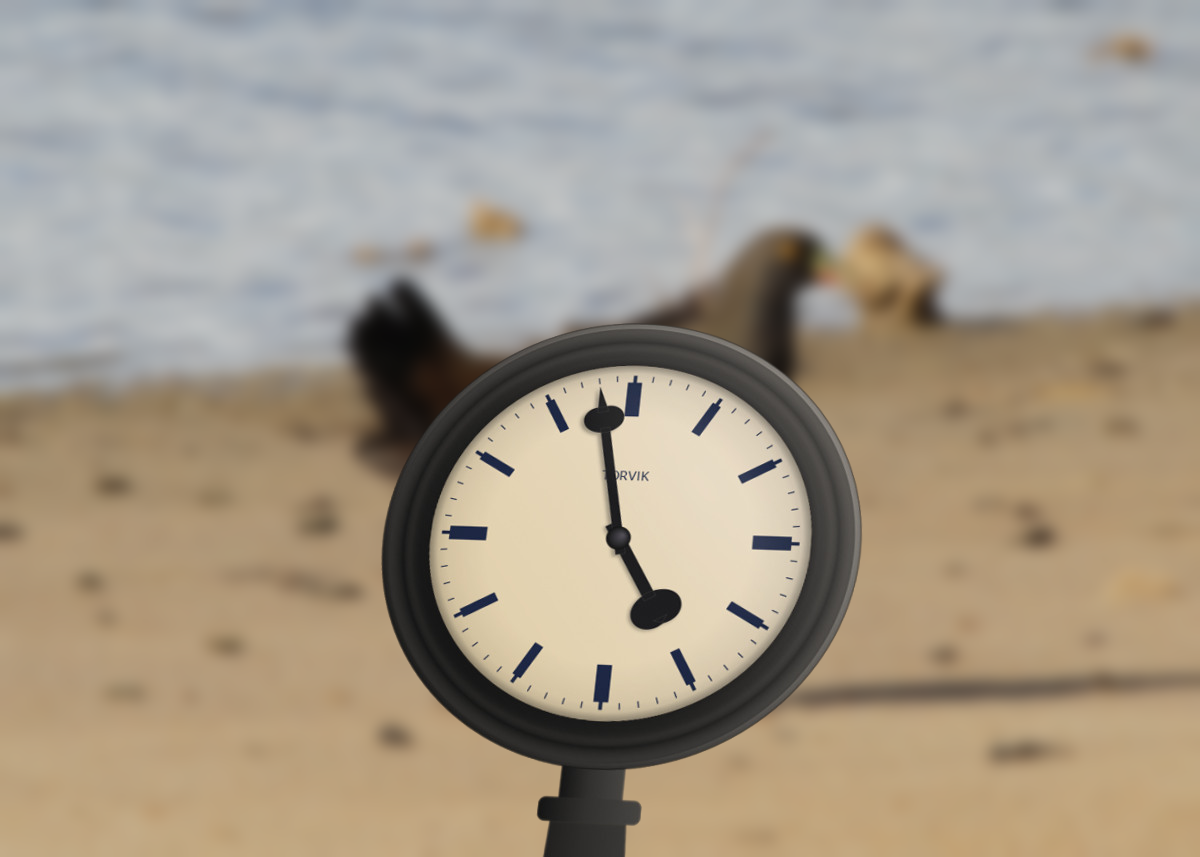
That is 4:58
